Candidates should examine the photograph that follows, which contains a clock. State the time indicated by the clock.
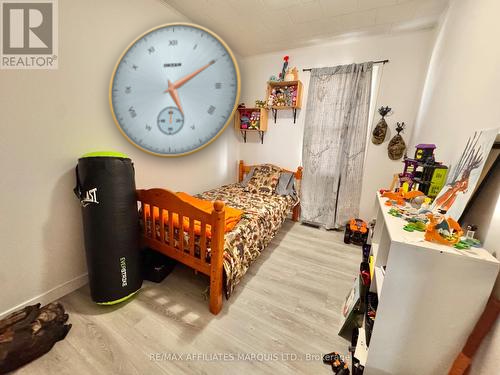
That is 5:10
